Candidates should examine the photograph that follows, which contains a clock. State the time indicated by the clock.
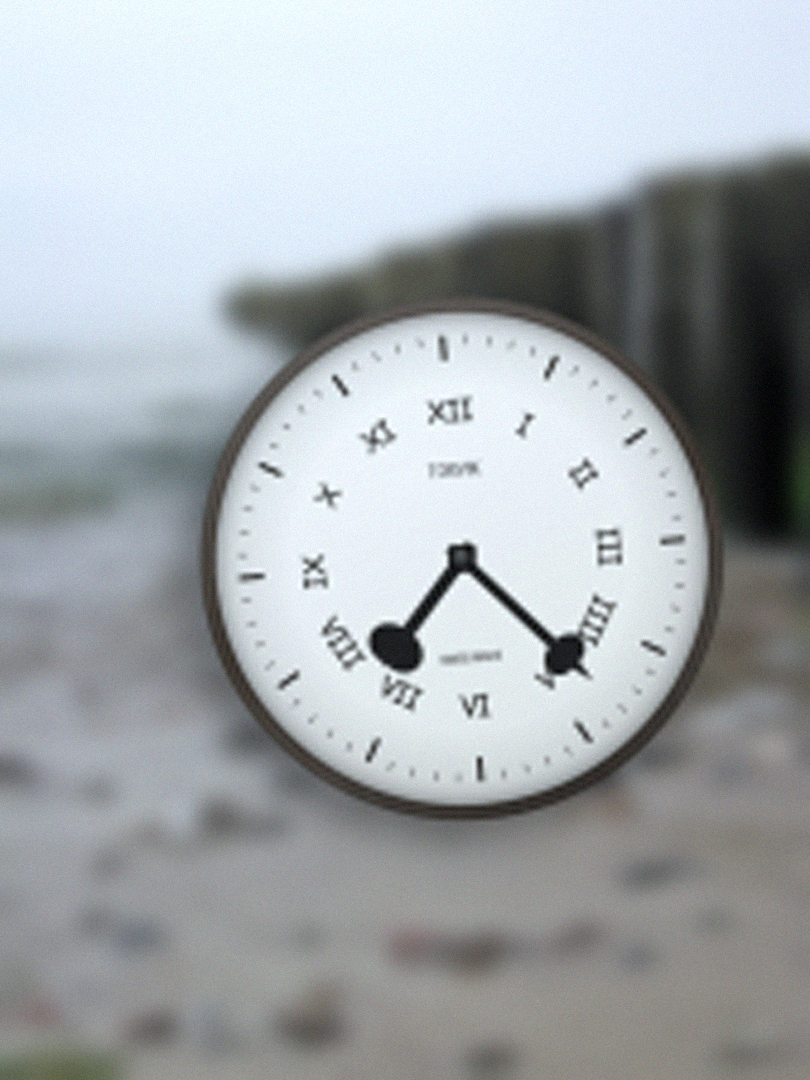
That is 7:23
